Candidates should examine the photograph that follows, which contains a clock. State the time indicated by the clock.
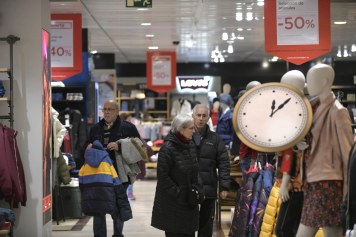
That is 12:07
